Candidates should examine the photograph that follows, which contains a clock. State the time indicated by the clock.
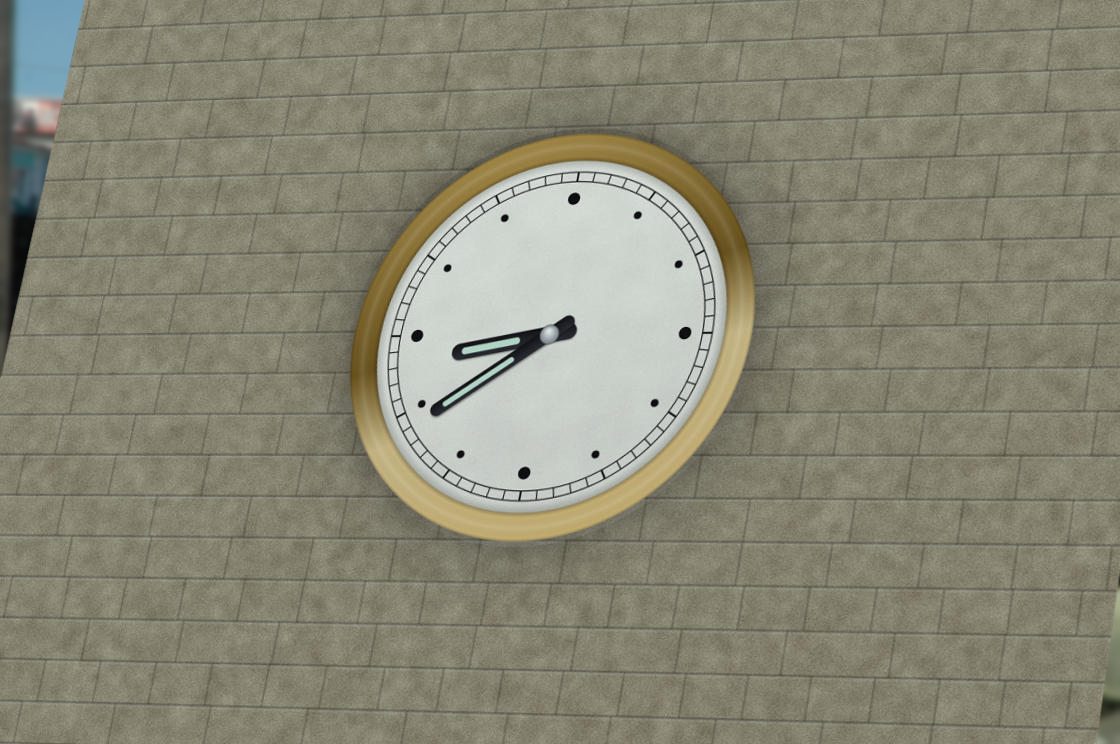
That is 8:39
